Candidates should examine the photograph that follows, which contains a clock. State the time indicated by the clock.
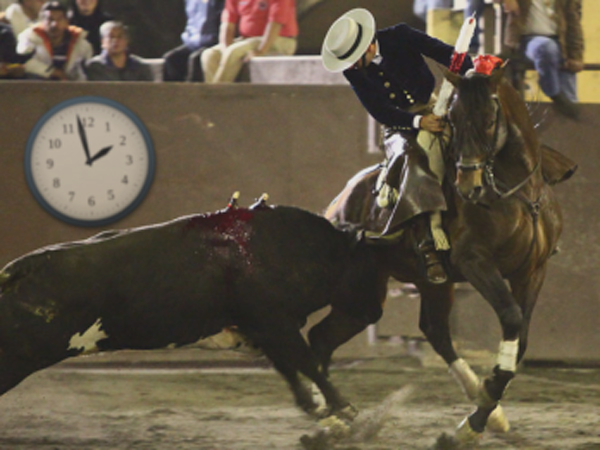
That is 1:58
